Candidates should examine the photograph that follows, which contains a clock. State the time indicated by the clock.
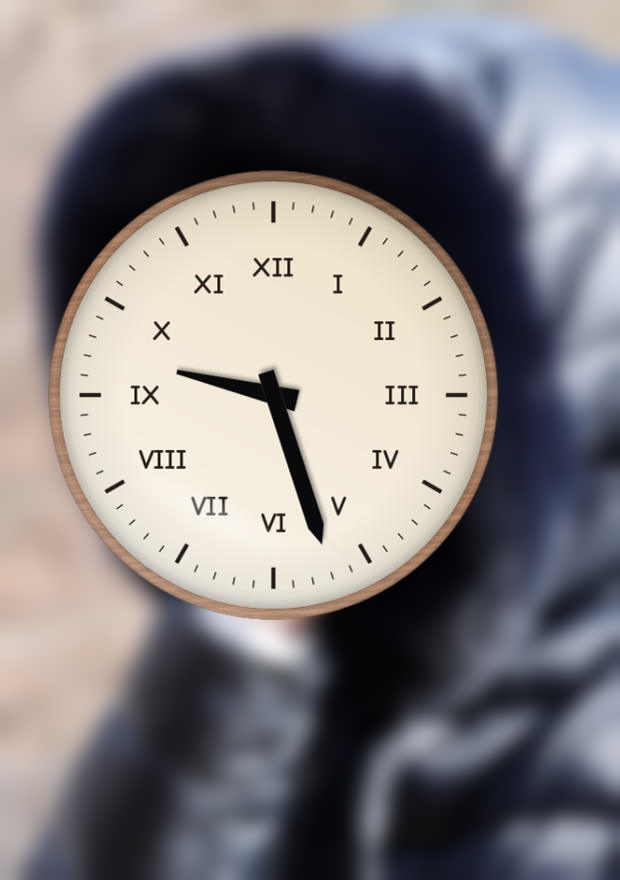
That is 9:27
